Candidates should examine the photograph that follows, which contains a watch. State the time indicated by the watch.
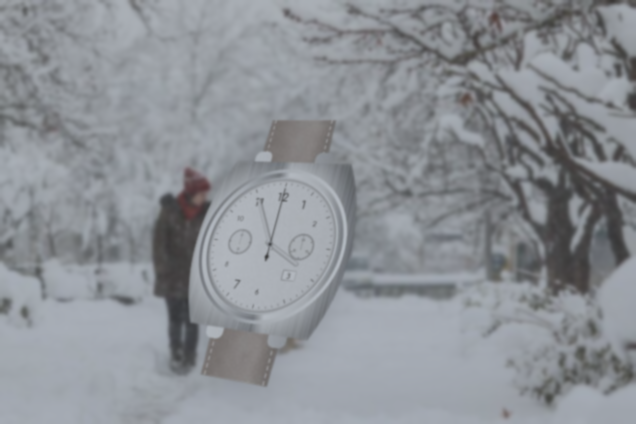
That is 3:55
